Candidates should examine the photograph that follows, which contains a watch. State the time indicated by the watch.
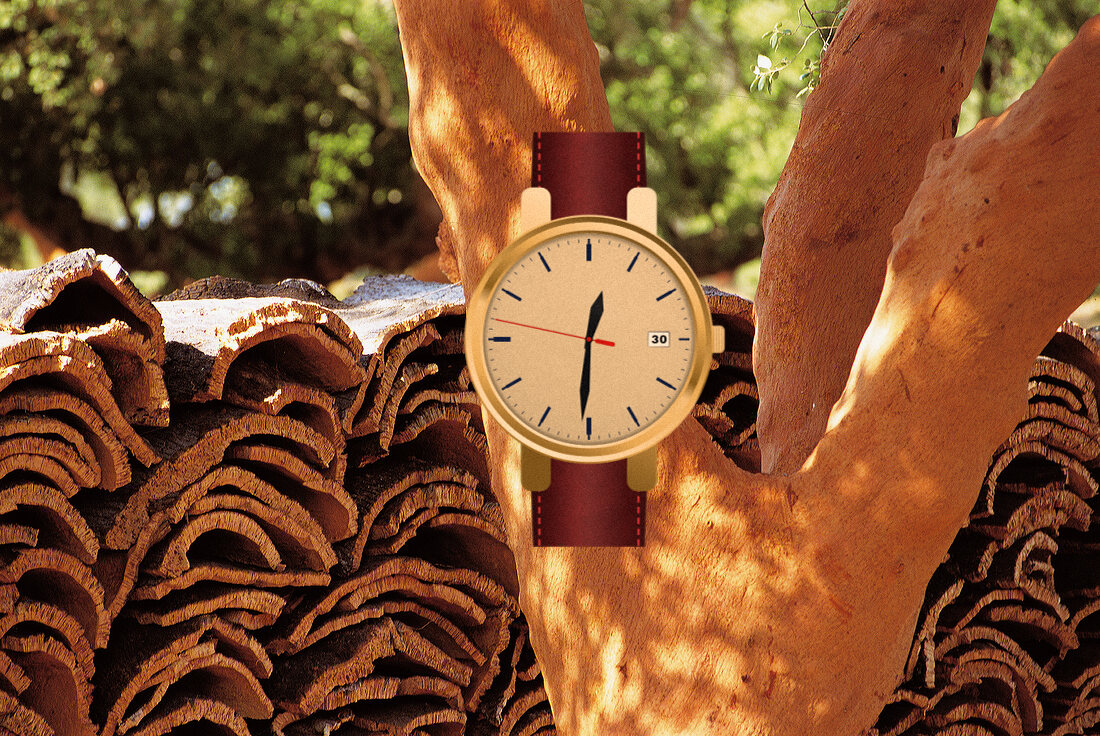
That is 12:30:47
